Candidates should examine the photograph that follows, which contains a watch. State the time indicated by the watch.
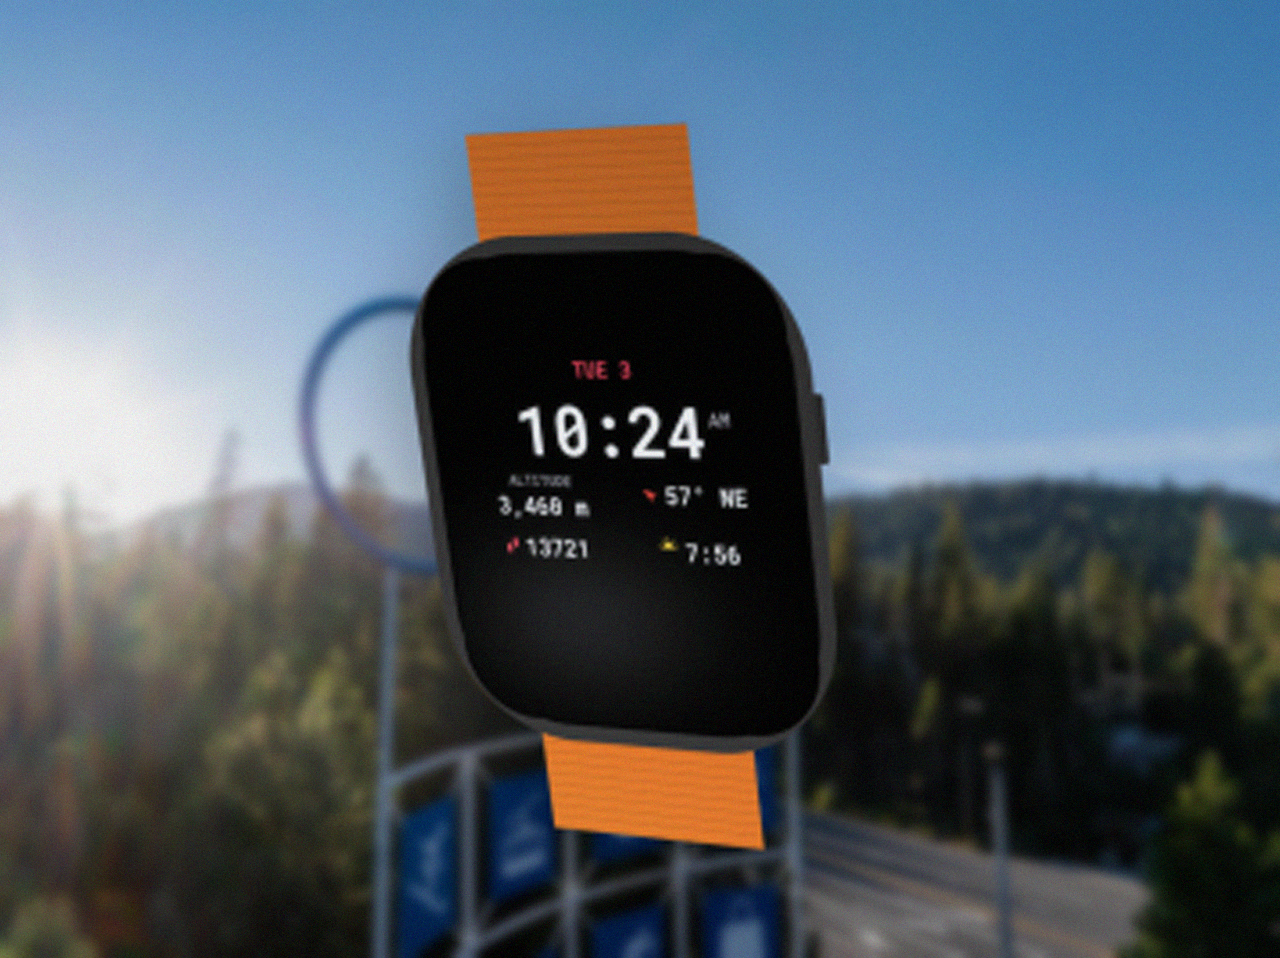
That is 10:24
